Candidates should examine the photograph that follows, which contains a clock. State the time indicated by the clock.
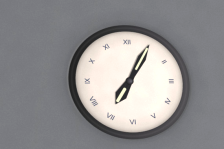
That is 7:05
